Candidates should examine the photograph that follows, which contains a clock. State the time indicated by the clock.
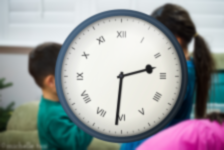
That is 2:31
